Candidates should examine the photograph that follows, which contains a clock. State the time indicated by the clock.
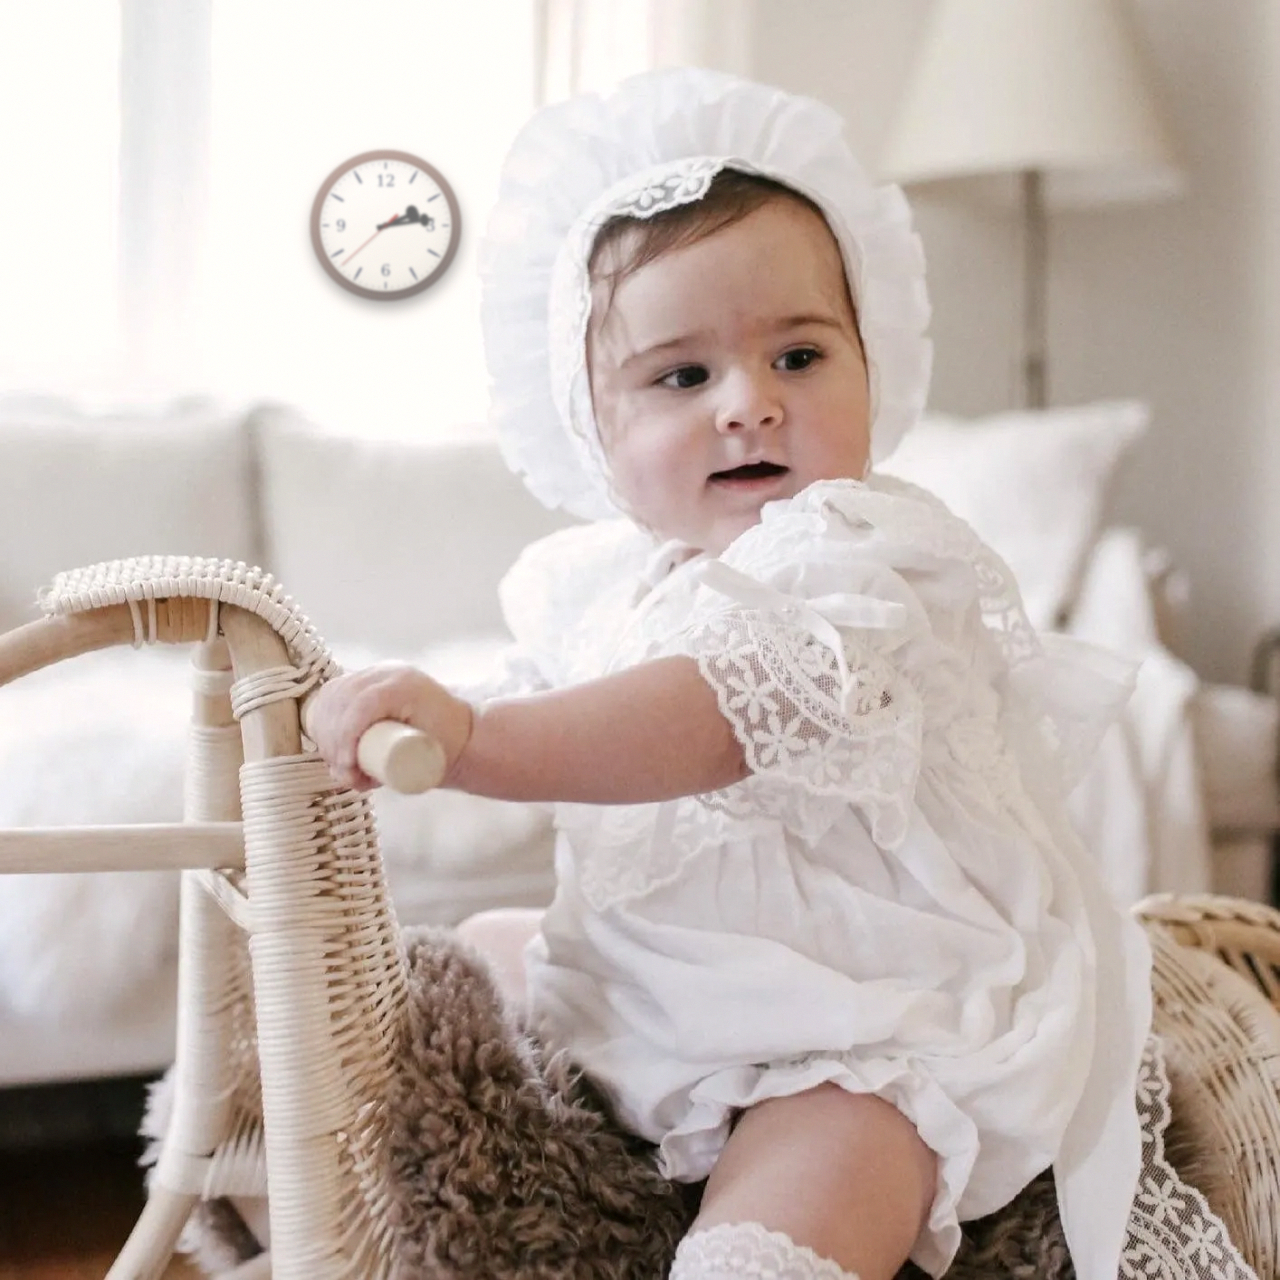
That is 2:13:38
